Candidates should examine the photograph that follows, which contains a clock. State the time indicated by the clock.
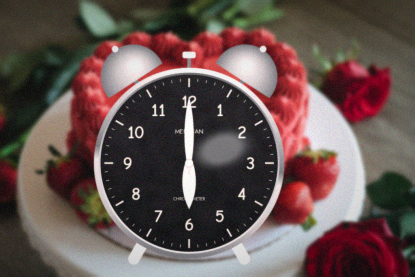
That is 6:00
